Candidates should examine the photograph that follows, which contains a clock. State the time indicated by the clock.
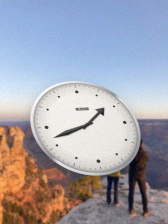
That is 1:42
